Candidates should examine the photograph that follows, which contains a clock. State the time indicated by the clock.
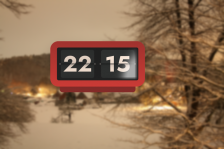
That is 22:15
